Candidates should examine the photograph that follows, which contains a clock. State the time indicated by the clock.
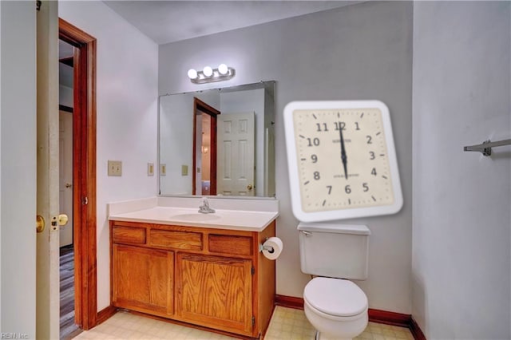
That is 6:00
